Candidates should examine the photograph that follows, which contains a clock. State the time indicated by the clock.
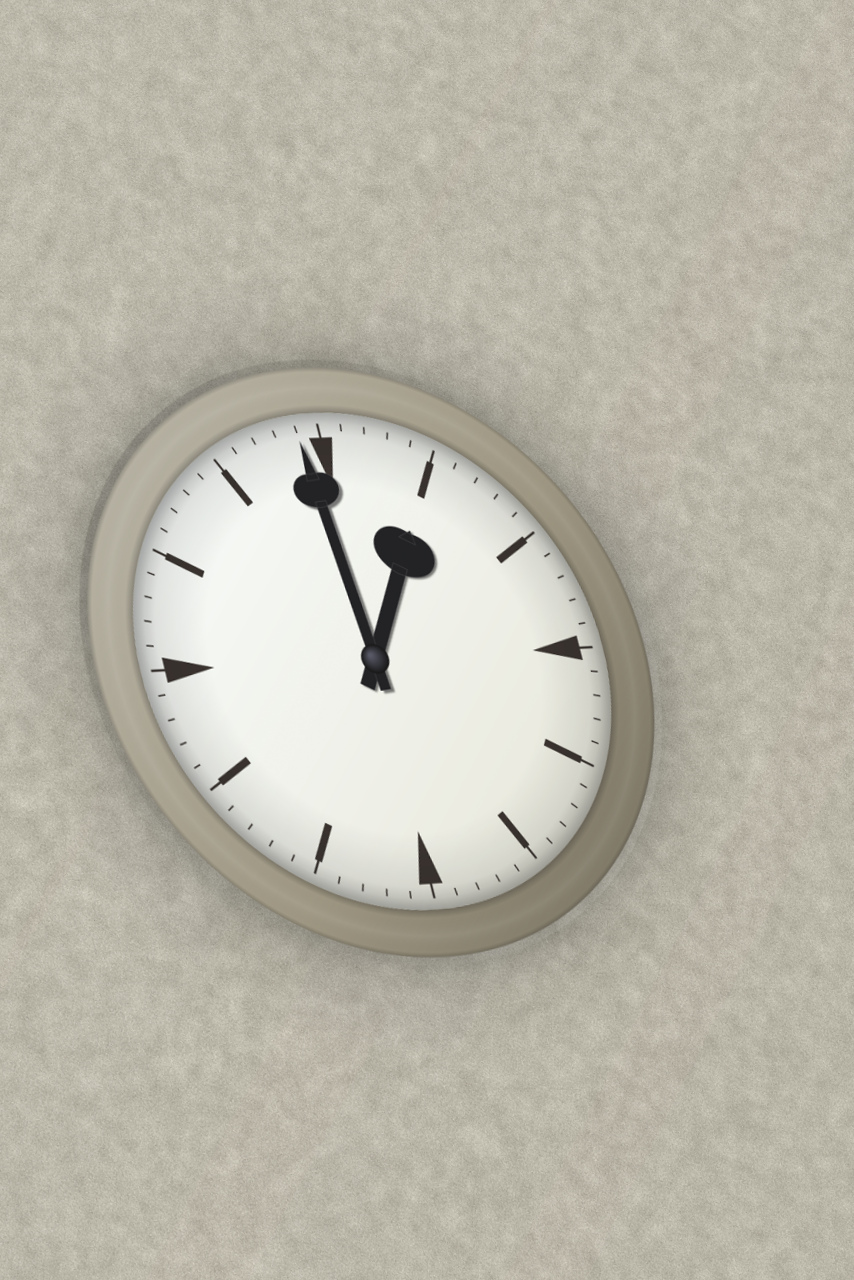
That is 12:59
